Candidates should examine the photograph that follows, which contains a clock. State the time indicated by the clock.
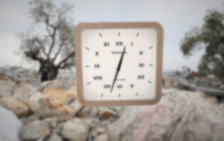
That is 12:33
